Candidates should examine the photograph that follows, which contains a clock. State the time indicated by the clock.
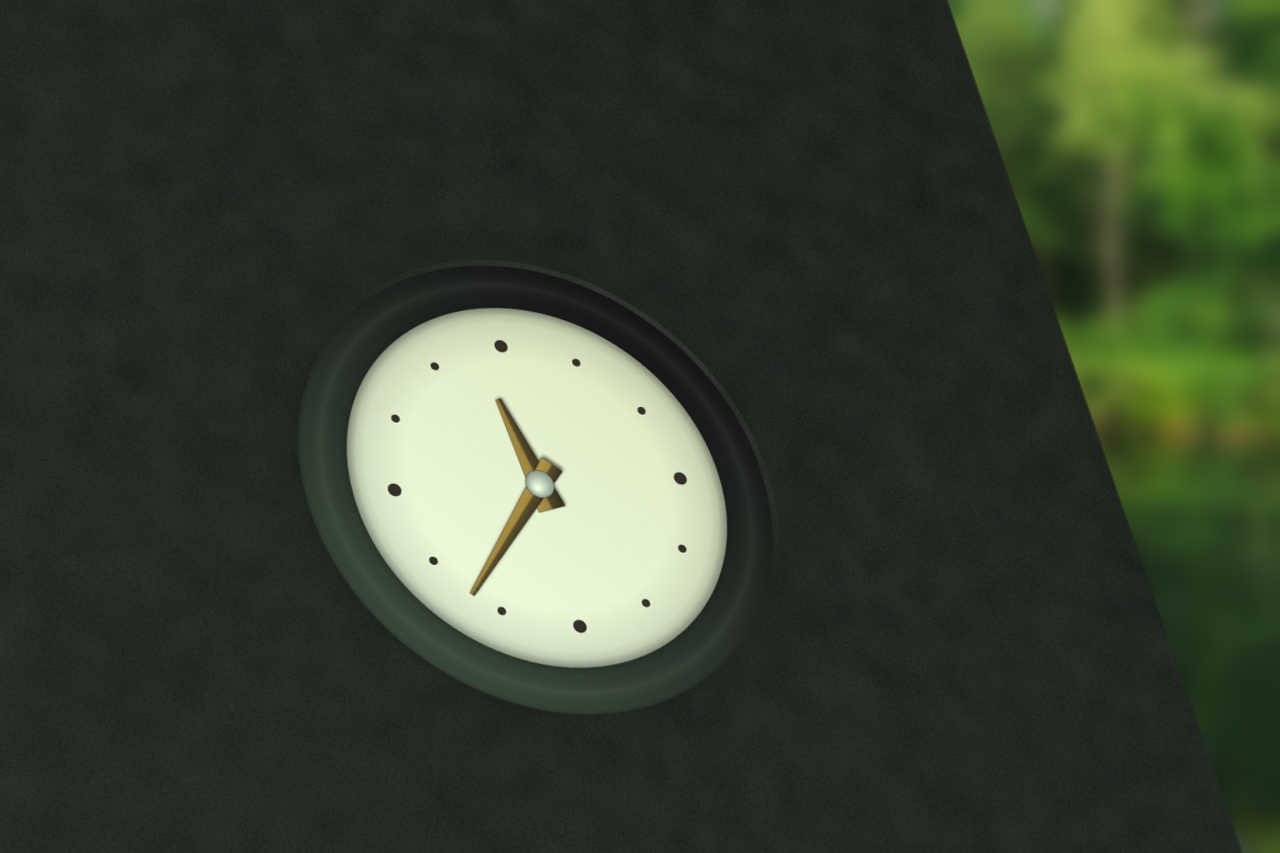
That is 11:37
